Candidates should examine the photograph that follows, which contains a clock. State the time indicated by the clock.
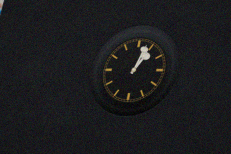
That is 1:03
